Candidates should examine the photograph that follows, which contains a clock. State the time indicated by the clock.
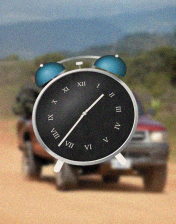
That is 1:37
